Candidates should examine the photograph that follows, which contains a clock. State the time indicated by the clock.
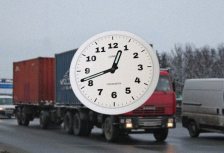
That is 12:42
